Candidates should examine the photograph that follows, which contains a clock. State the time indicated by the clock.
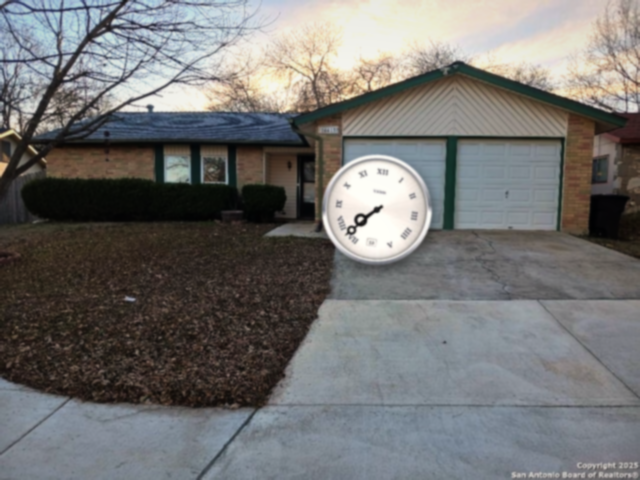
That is 7:37
